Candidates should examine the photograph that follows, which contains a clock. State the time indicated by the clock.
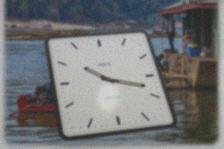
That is 10:18
